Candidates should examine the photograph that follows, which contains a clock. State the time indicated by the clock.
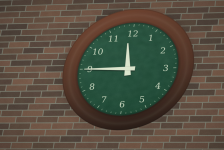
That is 11:45
